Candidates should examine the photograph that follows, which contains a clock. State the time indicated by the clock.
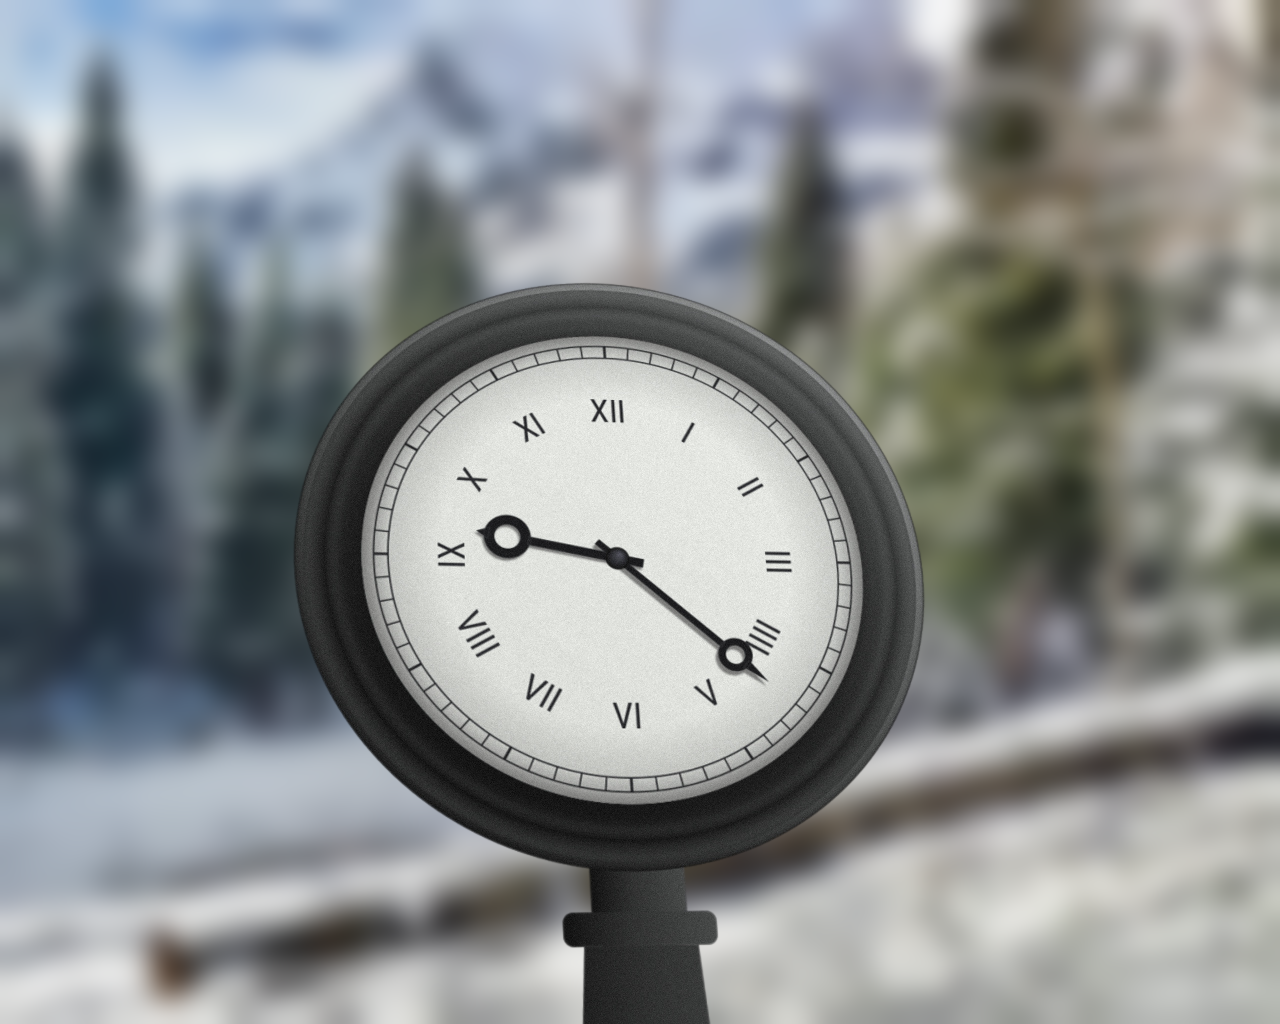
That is 9:22
